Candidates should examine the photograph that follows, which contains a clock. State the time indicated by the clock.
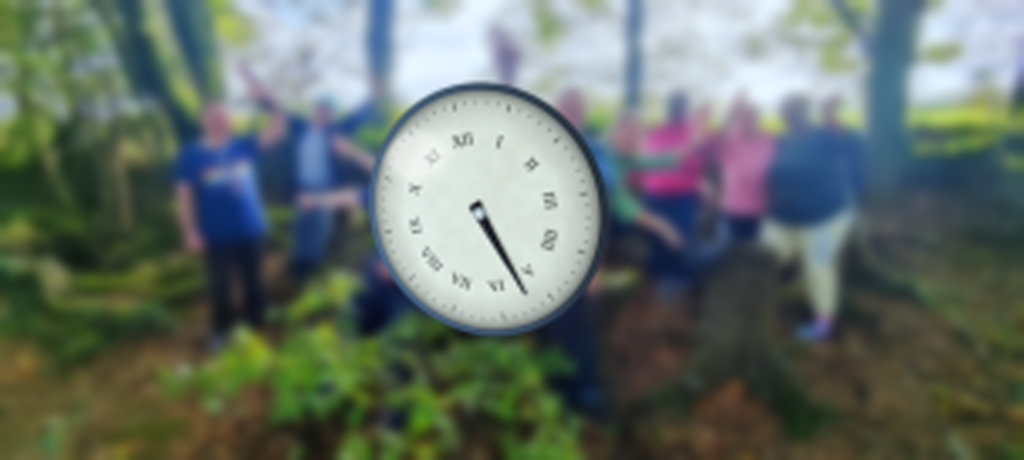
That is 5:27
